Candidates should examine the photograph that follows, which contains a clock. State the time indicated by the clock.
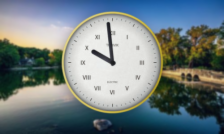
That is 9:59
